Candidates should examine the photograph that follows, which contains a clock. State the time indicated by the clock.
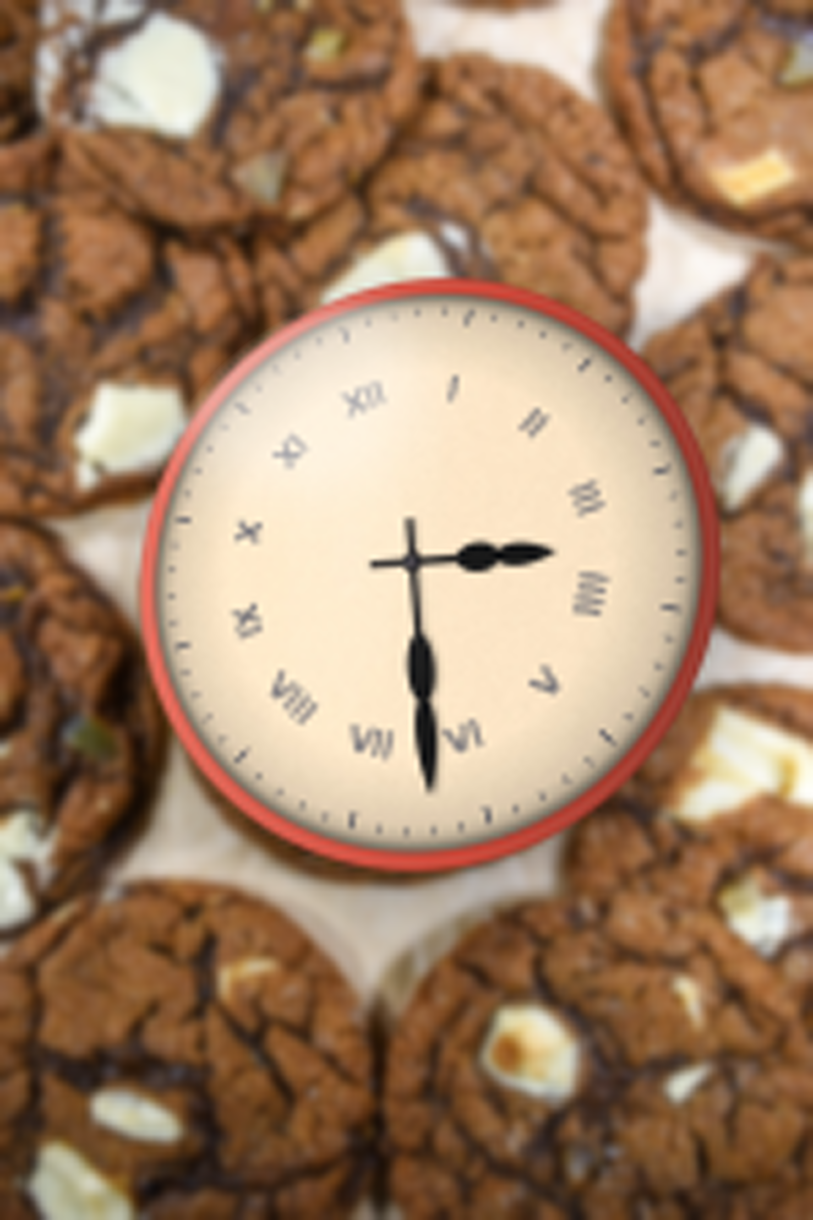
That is 3:32
